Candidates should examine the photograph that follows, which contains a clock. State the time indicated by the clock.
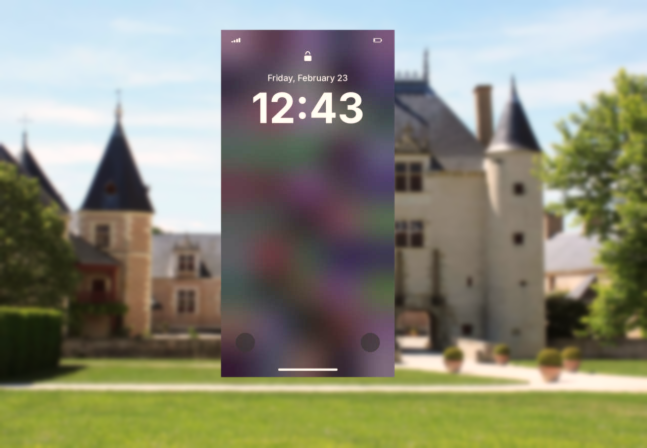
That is 12:43
